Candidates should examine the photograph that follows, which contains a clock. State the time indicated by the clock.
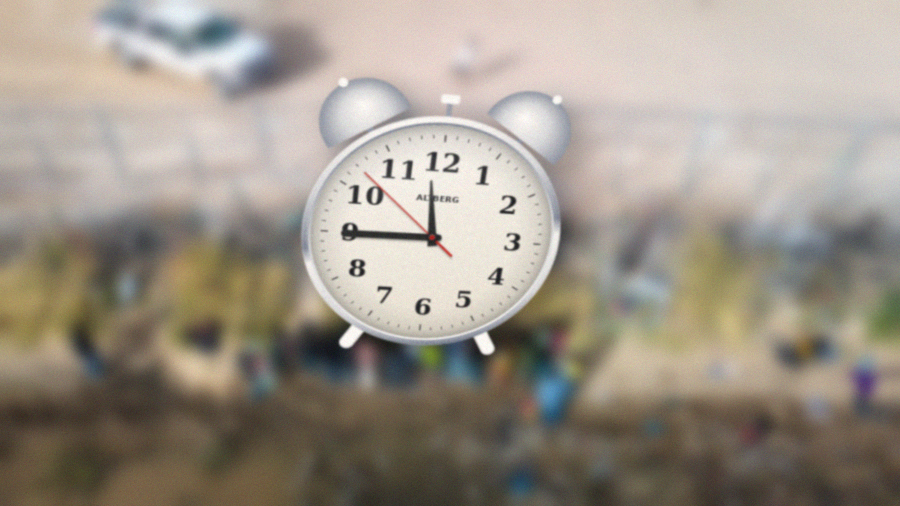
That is 11:44:52
